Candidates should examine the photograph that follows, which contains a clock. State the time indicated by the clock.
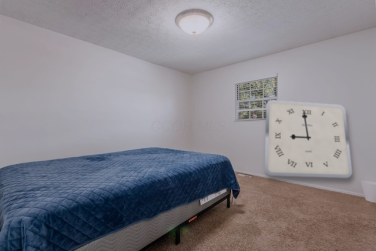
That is 8:59
